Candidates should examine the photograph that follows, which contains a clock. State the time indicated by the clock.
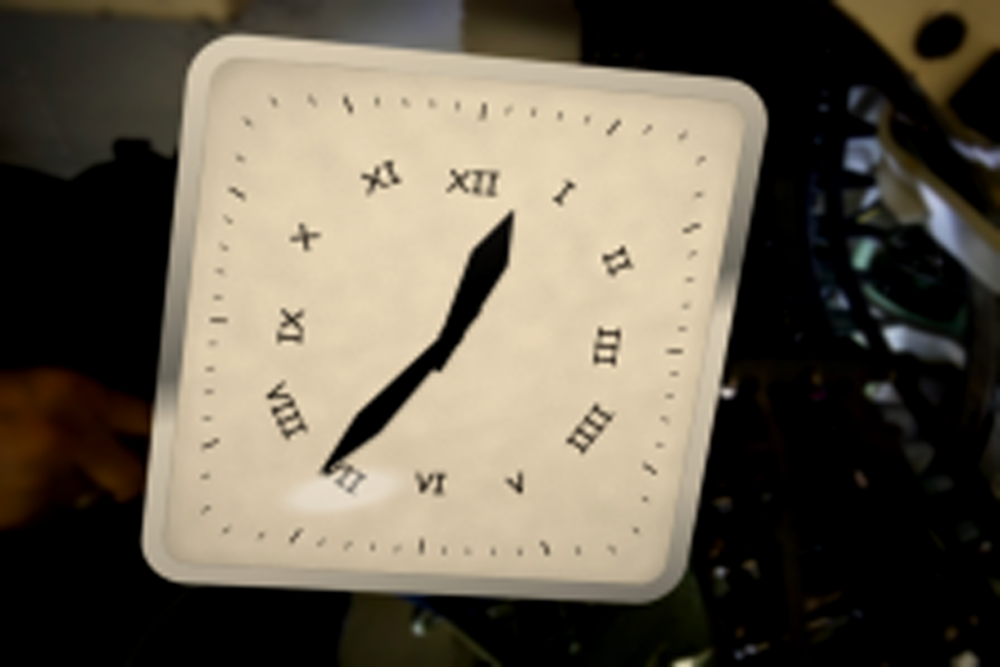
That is 12:36
